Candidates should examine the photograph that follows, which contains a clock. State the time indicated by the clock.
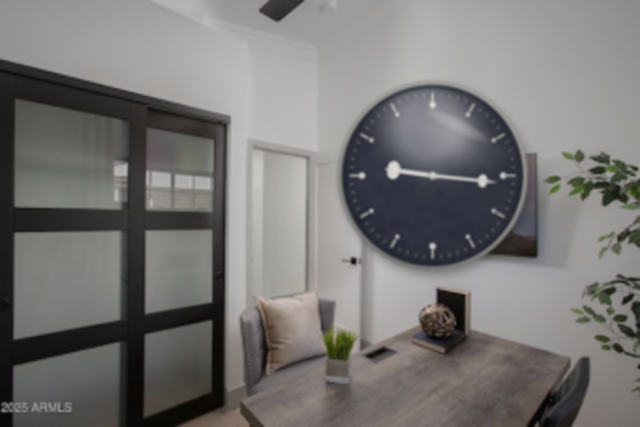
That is 9:16
